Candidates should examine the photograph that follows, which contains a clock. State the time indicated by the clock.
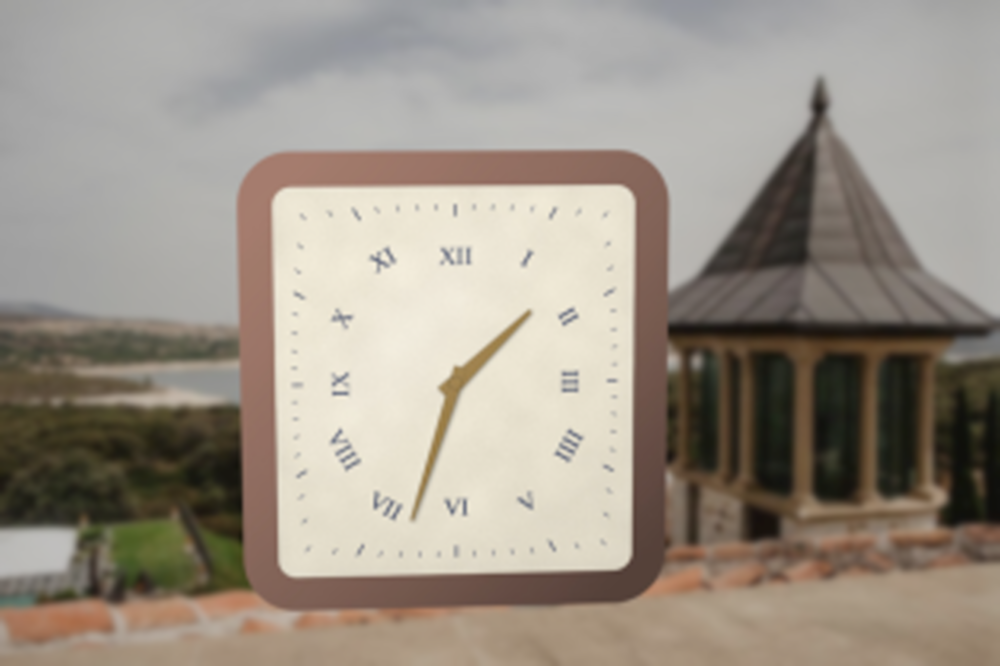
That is 1:33
